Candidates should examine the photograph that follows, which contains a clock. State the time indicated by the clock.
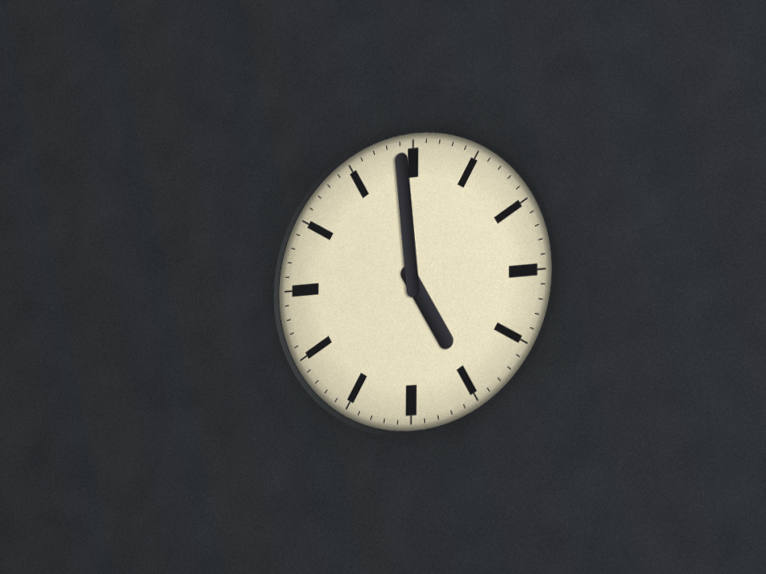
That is 4:59
